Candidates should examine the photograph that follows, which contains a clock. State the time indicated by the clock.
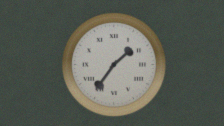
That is 1:36
